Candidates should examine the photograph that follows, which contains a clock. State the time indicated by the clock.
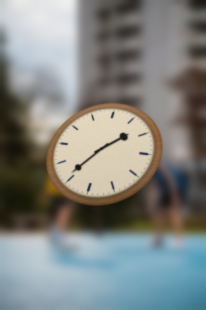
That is 1:36
